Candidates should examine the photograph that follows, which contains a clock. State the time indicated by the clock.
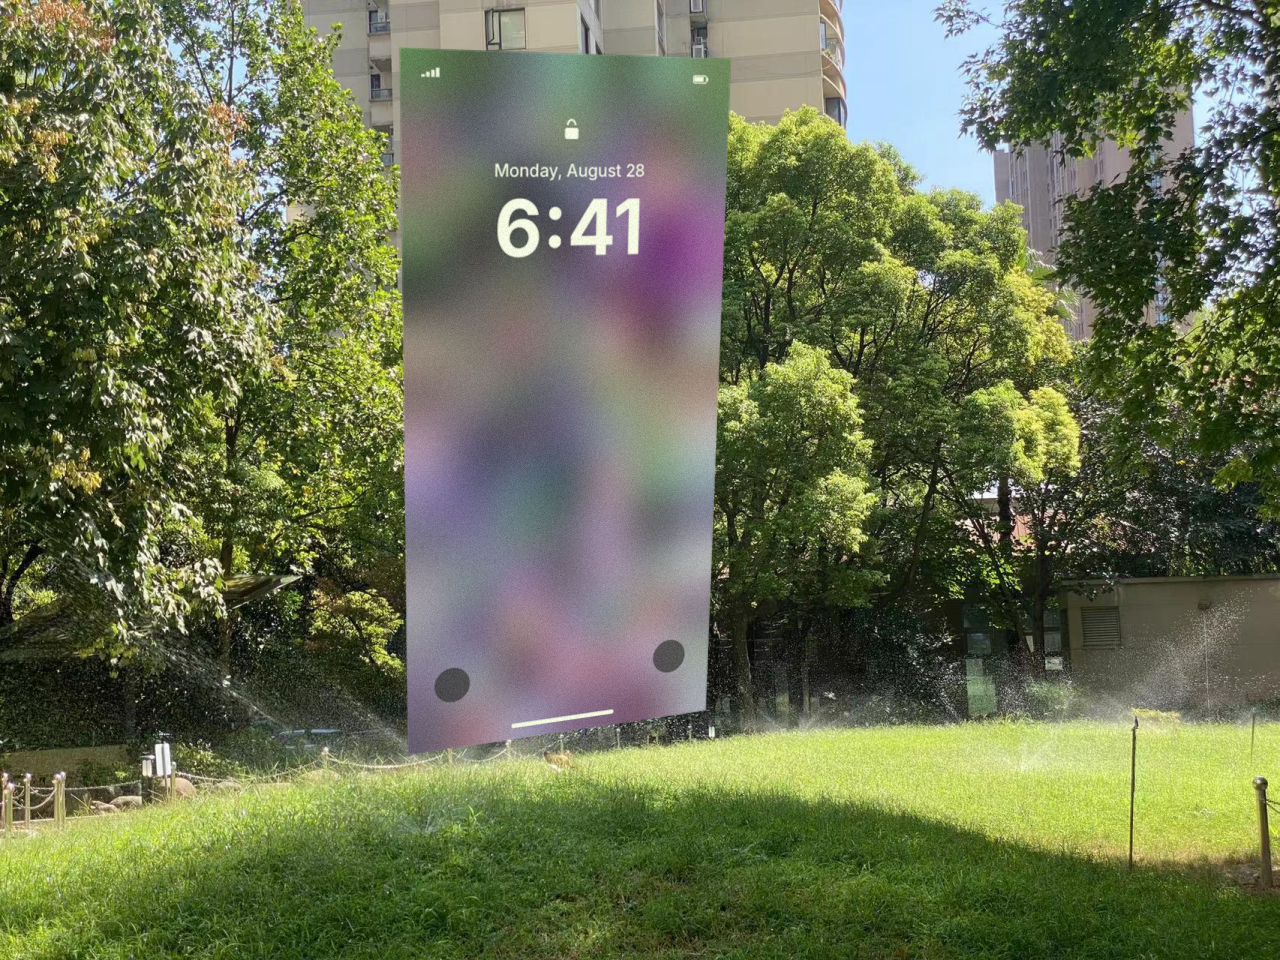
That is 6:41
